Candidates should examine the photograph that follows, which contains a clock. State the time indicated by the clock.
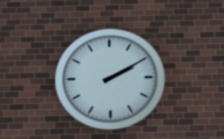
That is 2:10
